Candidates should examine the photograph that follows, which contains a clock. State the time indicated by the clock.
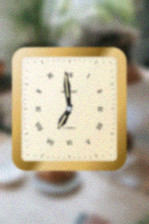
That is 6:59
